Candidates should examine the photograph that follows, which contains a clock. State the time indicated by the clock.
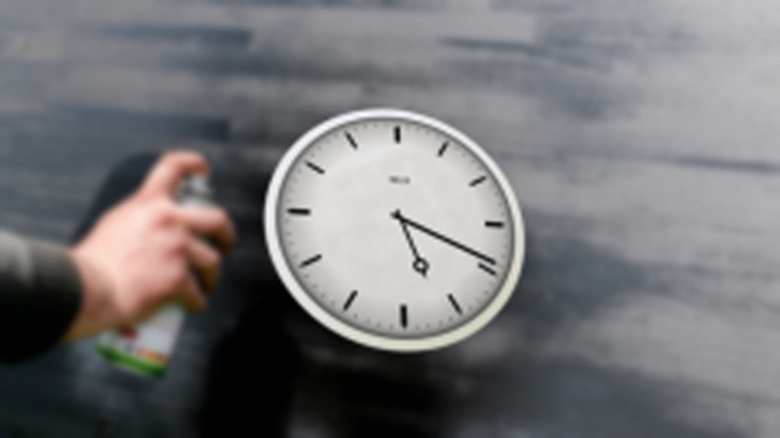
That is 5:19
